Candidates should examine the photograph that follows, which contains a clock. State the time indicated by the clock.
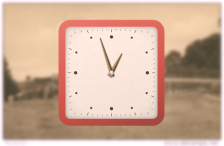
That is 12:57
